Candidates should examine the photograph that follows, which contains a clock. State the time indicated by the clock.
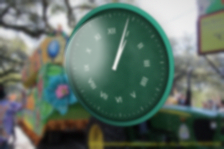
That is 1:04
